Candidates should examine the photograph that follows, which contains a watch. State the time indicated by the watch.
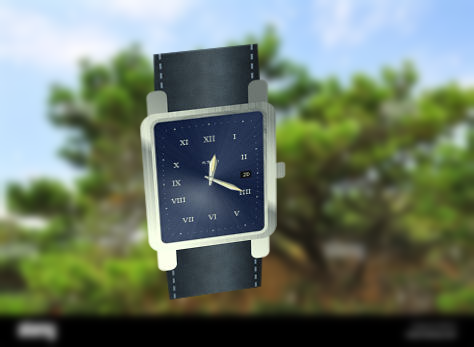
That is 12:20
